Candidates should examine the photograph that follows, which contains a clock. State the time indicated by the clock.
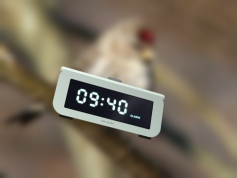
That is 9:40
